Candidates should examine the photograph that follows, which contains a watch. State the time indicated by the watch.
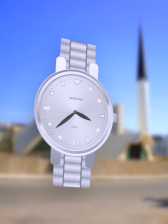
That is 3:38
